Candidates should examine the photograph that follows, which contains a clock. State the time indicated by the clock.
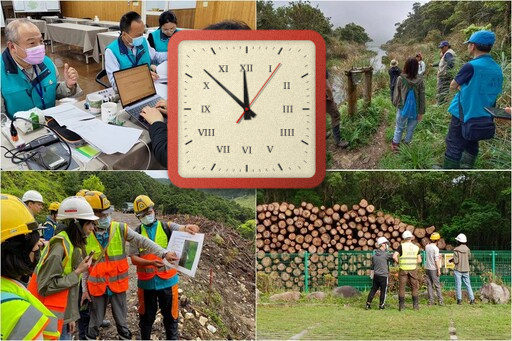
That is 11:52:06
